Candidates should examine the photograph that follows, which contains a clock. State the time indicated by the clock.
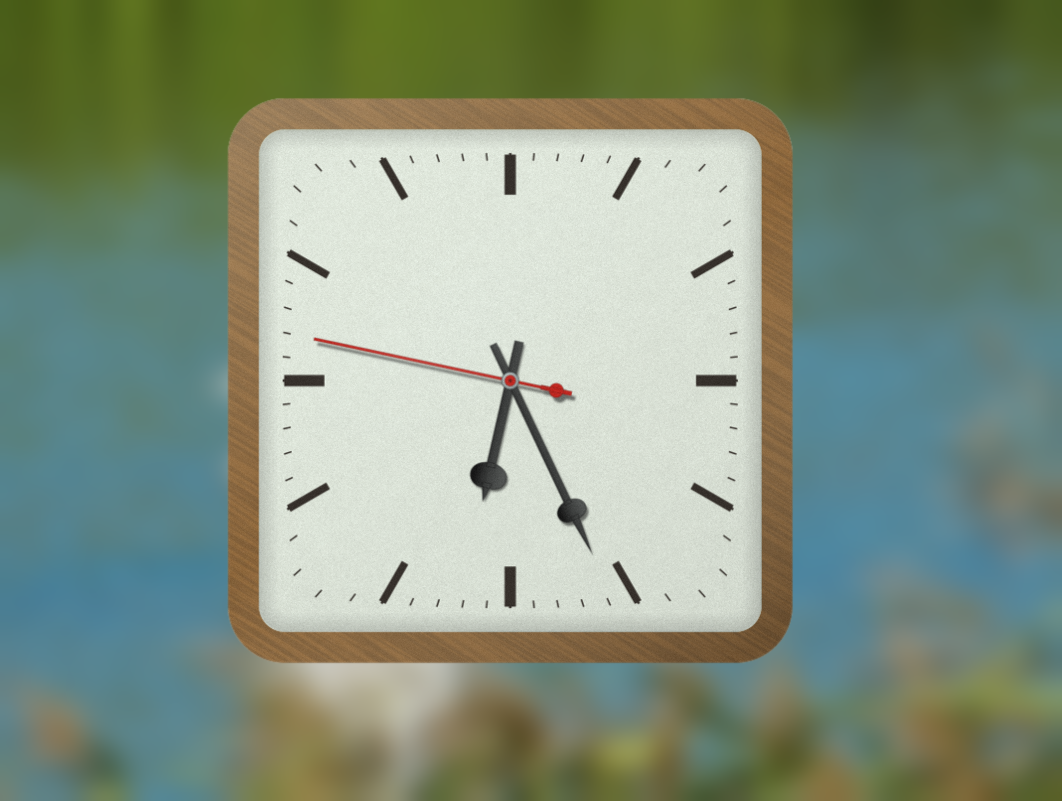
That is 6:25:47
